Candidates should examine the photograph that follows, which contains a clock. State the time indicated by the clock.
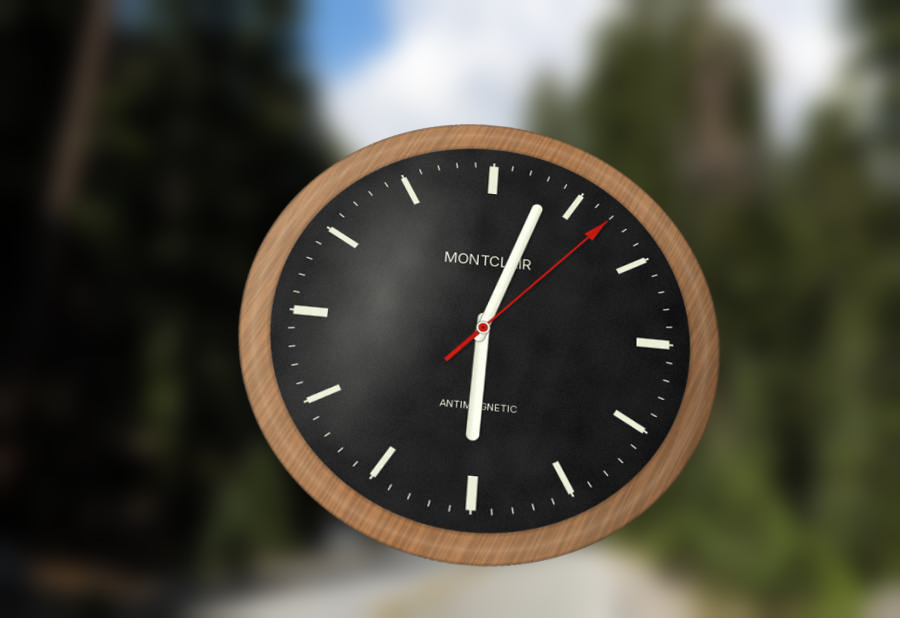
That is 6:03:07
